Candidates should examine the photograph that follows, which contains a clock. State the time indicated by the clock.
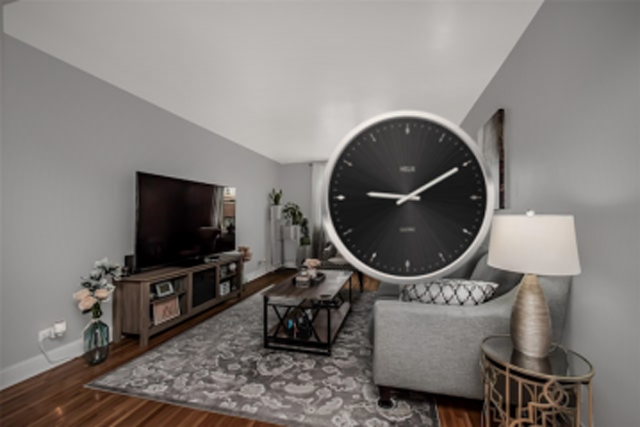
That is 9:10
